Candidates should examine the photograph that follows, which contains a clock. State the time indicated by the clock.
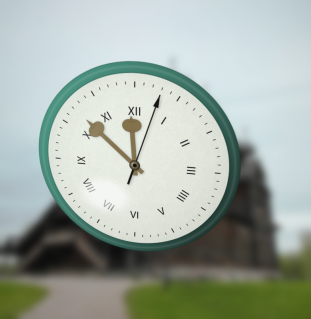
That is 11:52:03
